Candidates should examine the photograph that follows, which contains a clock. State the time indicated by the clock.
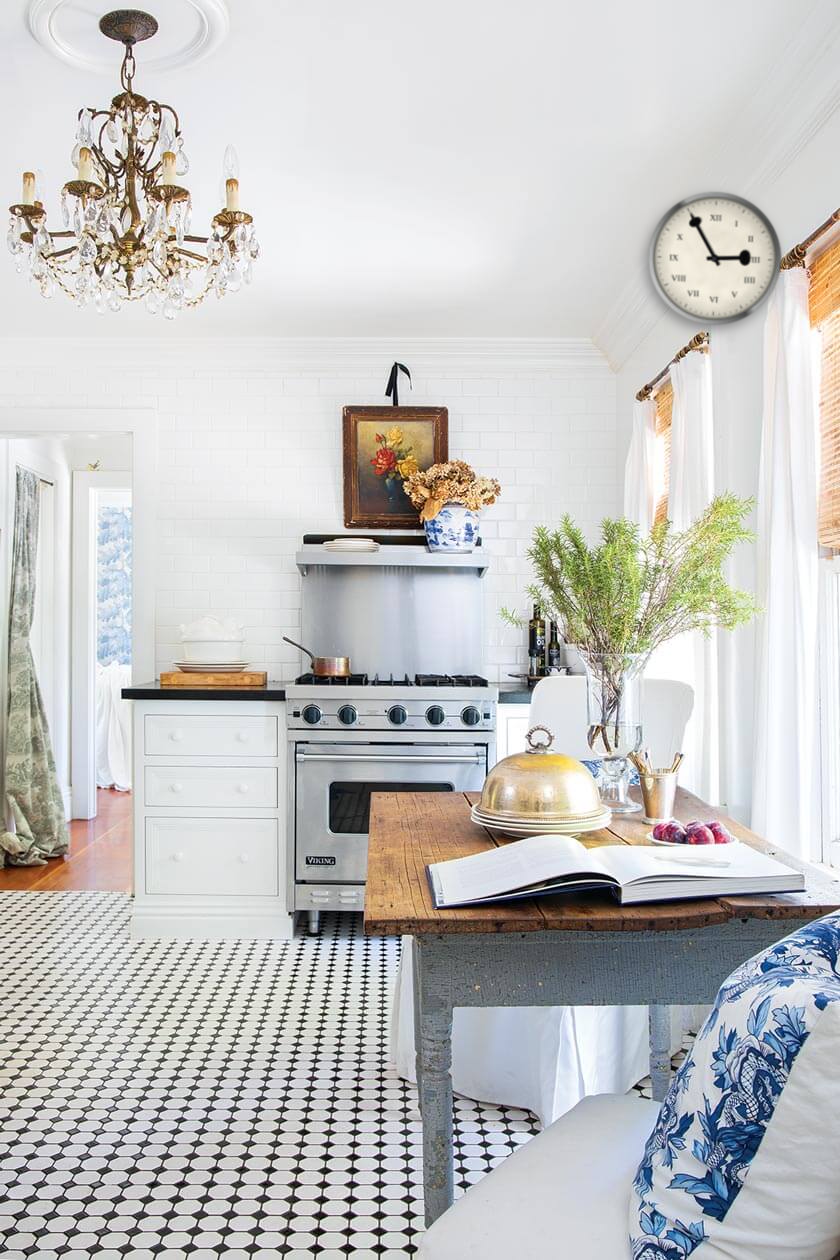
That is 2:55
